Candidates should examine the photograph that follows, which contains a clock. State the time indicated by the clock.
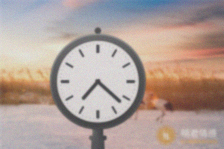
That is 7:22
